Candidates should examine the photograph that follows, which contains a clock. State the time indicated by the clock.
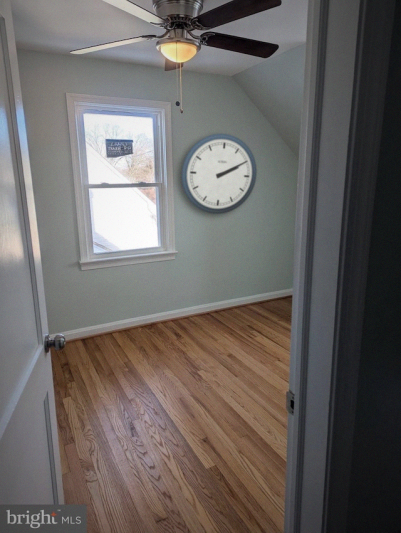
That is 2:10
